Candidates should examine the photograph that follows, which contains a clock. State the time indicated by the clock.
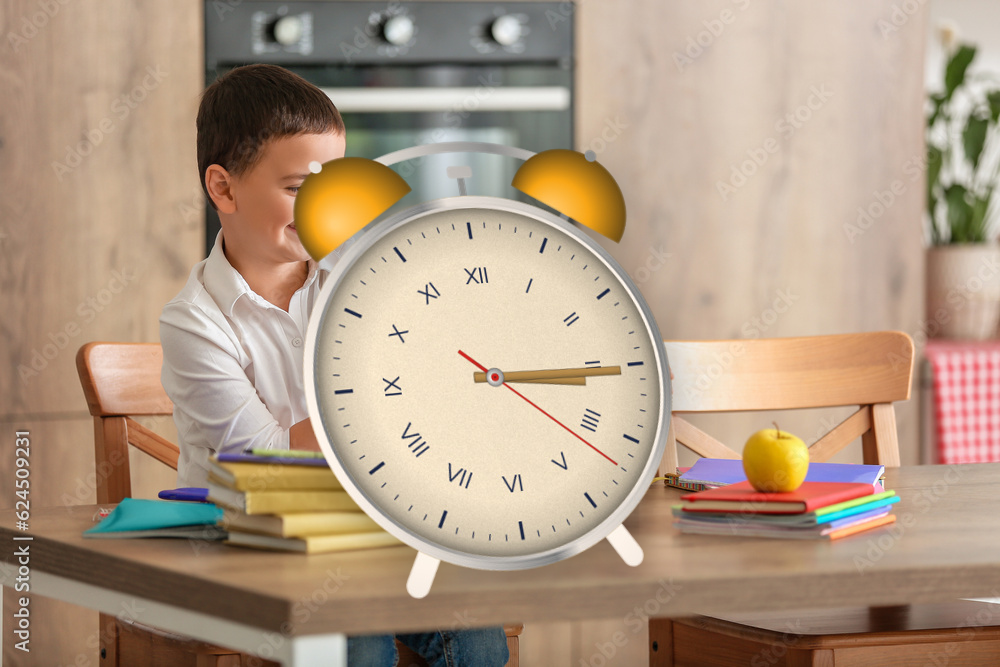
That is 3:15:22
